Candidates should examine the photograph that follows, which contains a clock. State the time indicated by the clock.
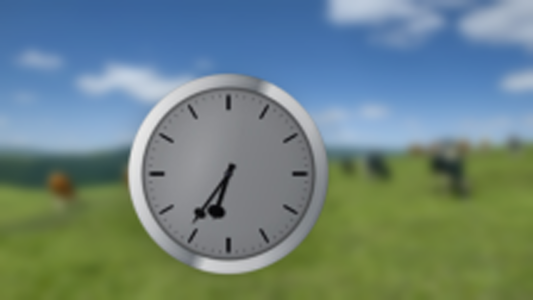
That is 6:36
